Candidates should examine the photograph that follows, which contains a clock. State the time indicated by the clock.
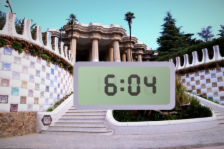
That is 6:04
